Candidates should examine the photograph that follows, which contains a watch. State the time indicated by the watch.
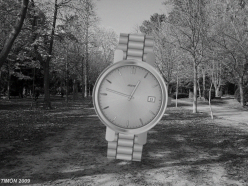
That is 12:47
